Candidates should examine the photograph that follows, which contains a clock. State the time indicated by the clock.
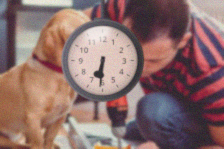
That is 6:31
